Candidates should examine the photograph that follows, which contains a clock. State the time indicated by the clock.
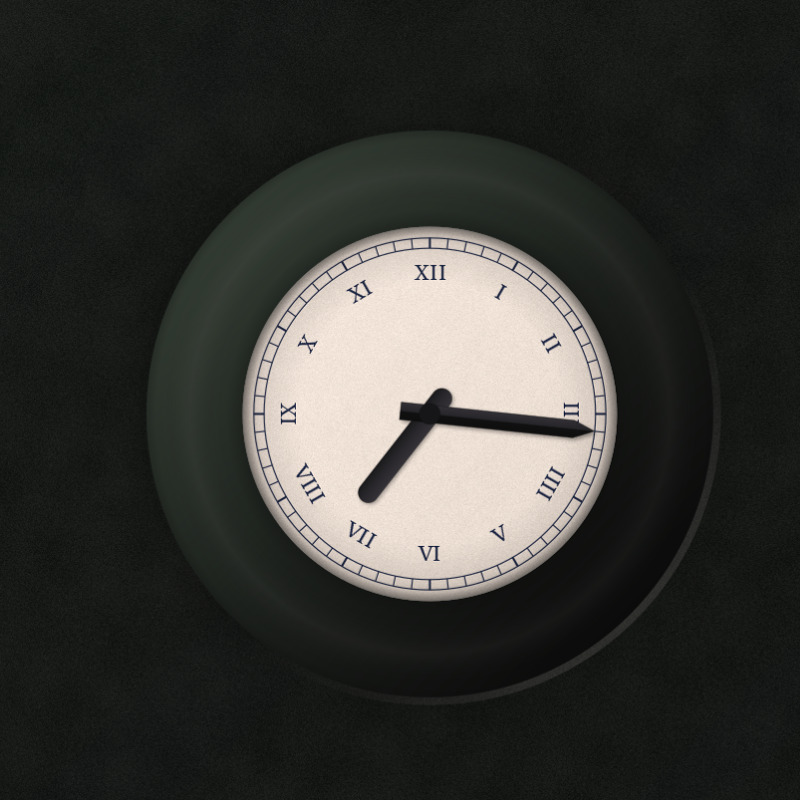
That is 7:16
